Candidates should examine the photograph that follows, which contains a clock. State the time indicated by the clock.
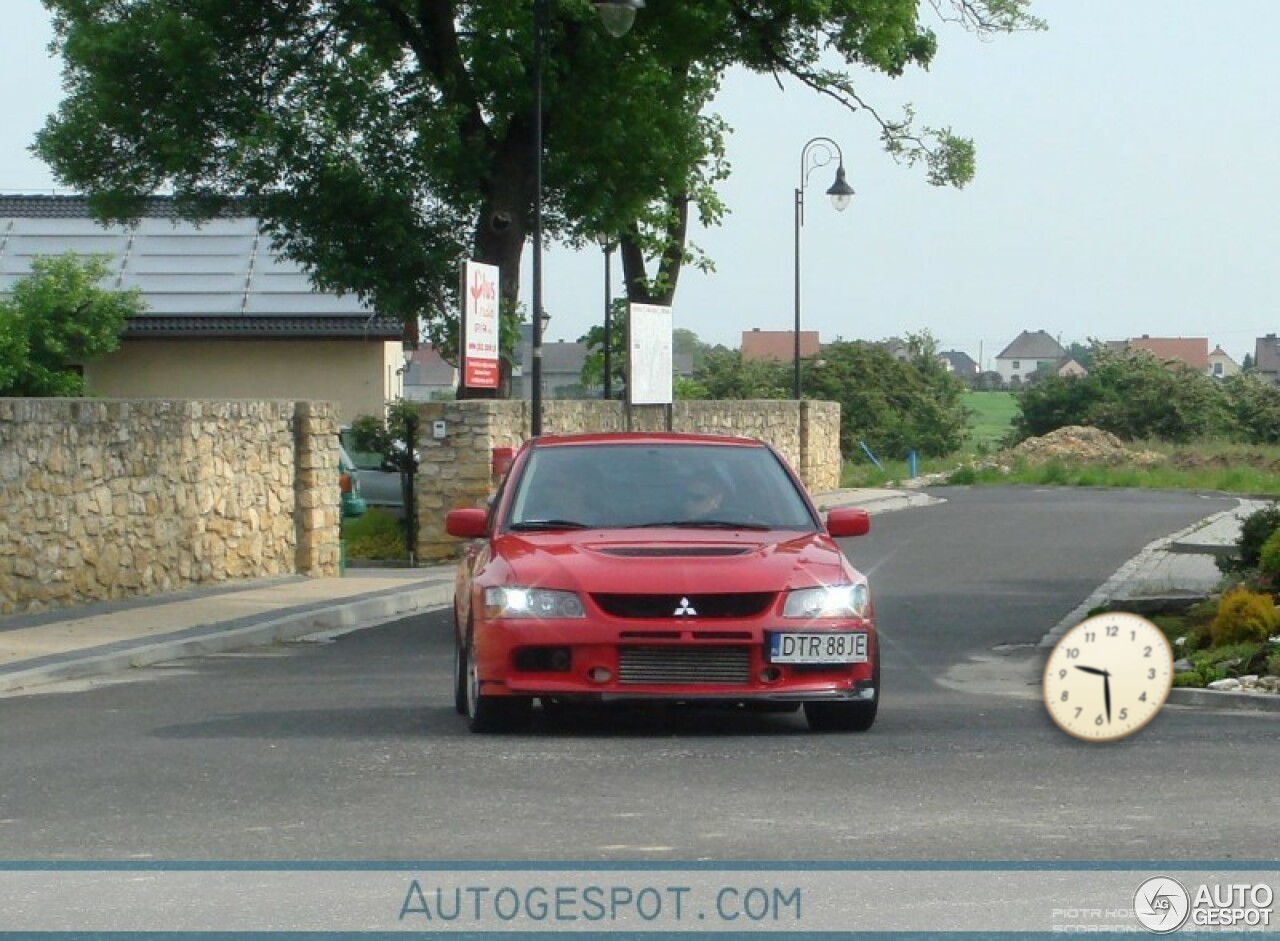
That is 9:28
